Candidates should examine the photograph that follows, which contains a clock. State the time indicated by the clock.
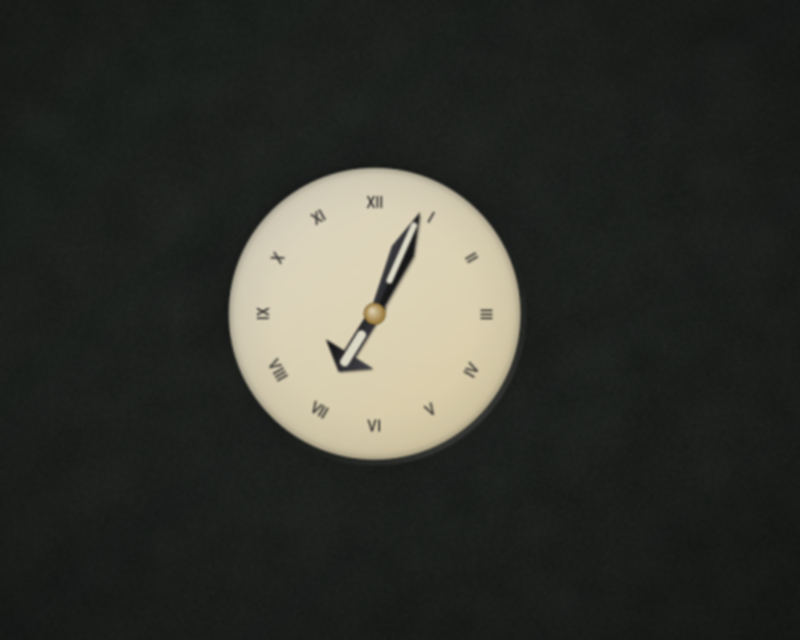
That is 7:04
